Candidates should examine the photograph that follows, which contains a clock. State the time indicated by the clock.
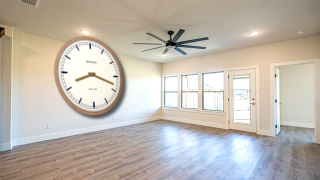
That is 8:18
